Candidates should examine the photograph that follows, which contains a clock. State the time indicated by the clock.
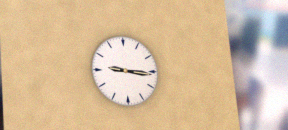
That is 9:16
